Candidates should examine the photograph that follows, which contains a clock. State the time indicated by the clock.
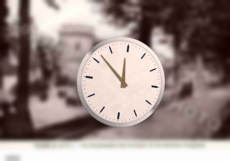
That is 11:52
